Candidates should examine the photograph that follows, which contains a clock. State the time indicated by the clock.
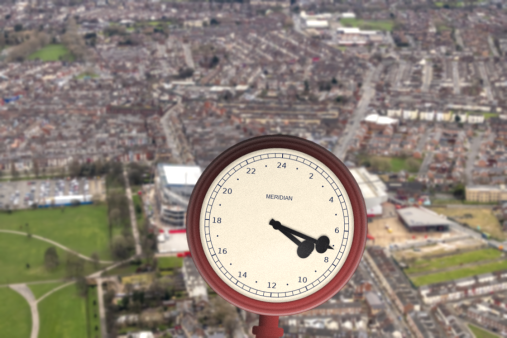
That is 8:18
